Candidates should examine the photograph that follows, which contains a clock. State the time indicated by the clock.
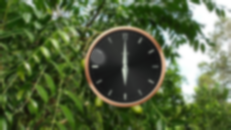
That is 6:00
